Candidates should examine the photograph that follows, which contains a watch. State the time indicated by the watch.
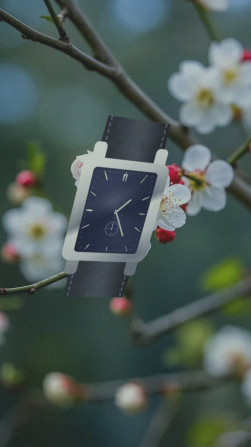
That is 1:25
